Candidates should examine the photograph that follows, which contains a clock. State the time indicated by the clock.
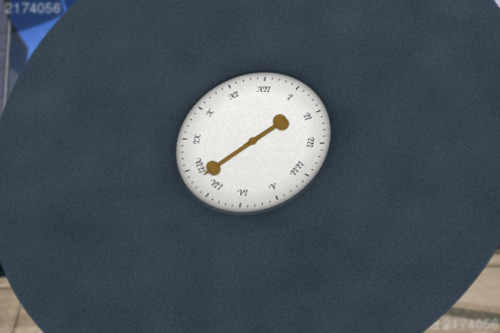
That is 1:38
